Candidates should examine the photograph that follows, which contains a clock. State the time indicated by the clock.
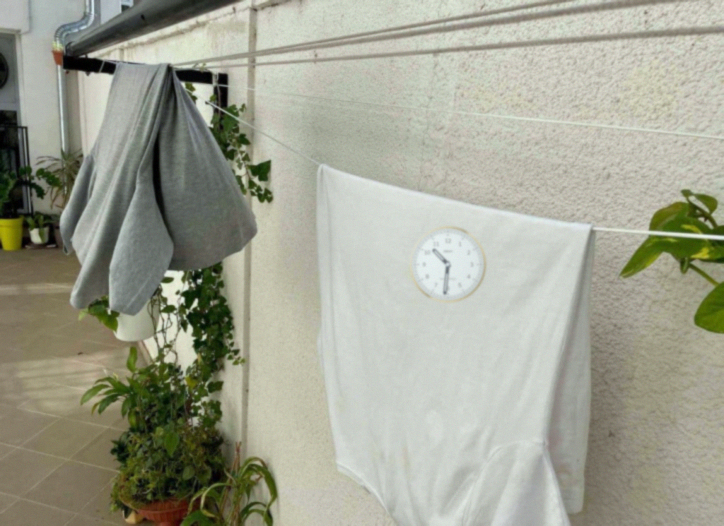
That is 10:31
